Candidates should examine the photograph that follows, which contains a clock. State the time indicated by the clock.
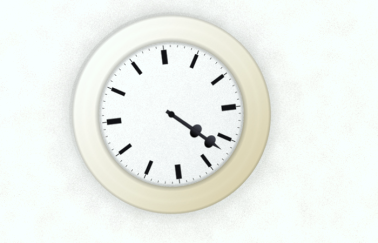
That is 4:22
